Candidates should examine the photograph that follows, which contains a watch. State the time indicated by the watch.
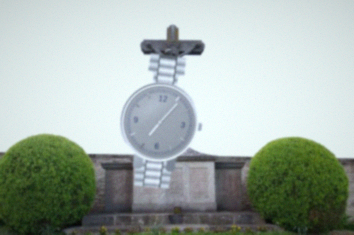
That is 7:06
